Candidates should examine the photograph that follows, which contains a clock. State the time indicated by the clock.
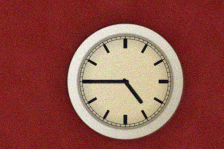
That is 4:45
